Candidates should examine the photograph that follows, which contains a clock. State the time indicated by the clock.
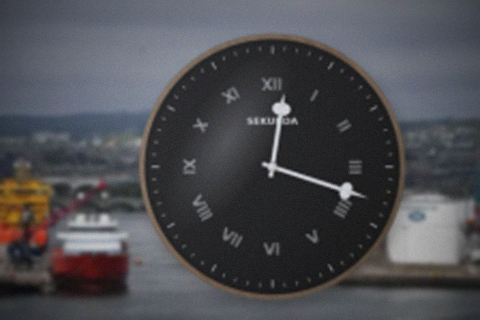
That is 12:18
